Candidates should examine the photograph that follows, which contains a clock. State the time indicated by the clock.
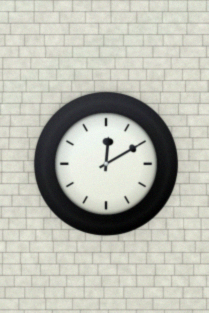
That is 12:10
